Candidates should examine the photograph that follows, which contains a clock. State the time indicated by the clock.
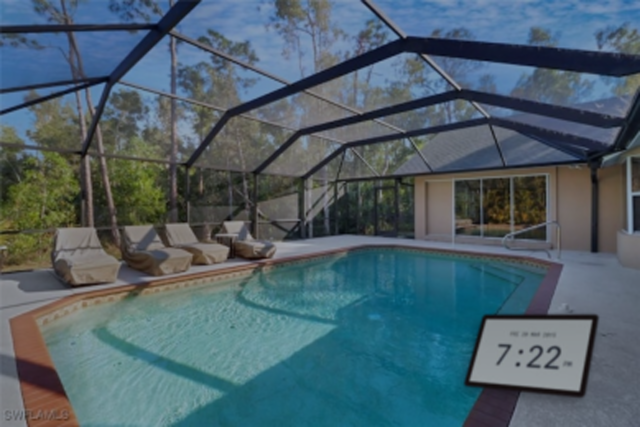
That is 7:22
